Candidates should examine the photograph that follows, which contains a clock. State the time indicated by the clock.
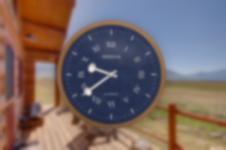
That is 9:39
